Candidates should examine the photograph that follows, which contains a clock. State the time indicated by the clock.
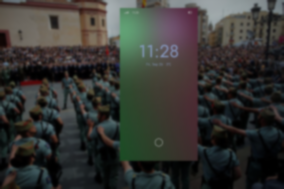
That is 11:28
